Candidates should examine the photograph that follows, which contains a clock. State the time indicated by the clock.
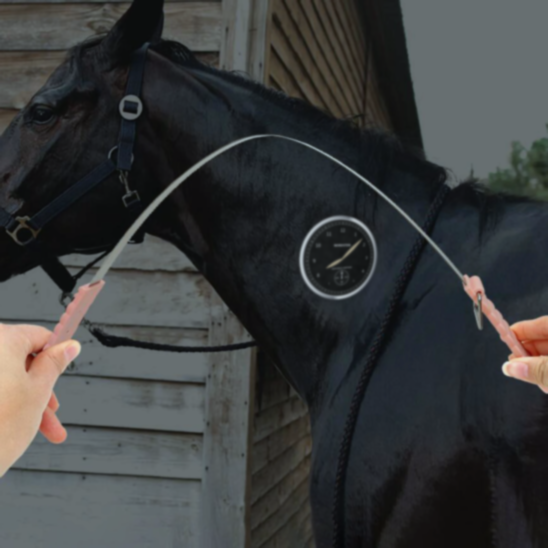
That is 8:08
